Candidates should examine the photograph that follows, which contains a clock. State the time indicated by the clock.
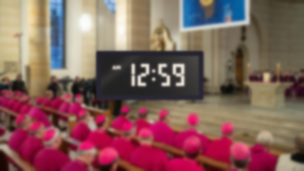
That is 12:59
